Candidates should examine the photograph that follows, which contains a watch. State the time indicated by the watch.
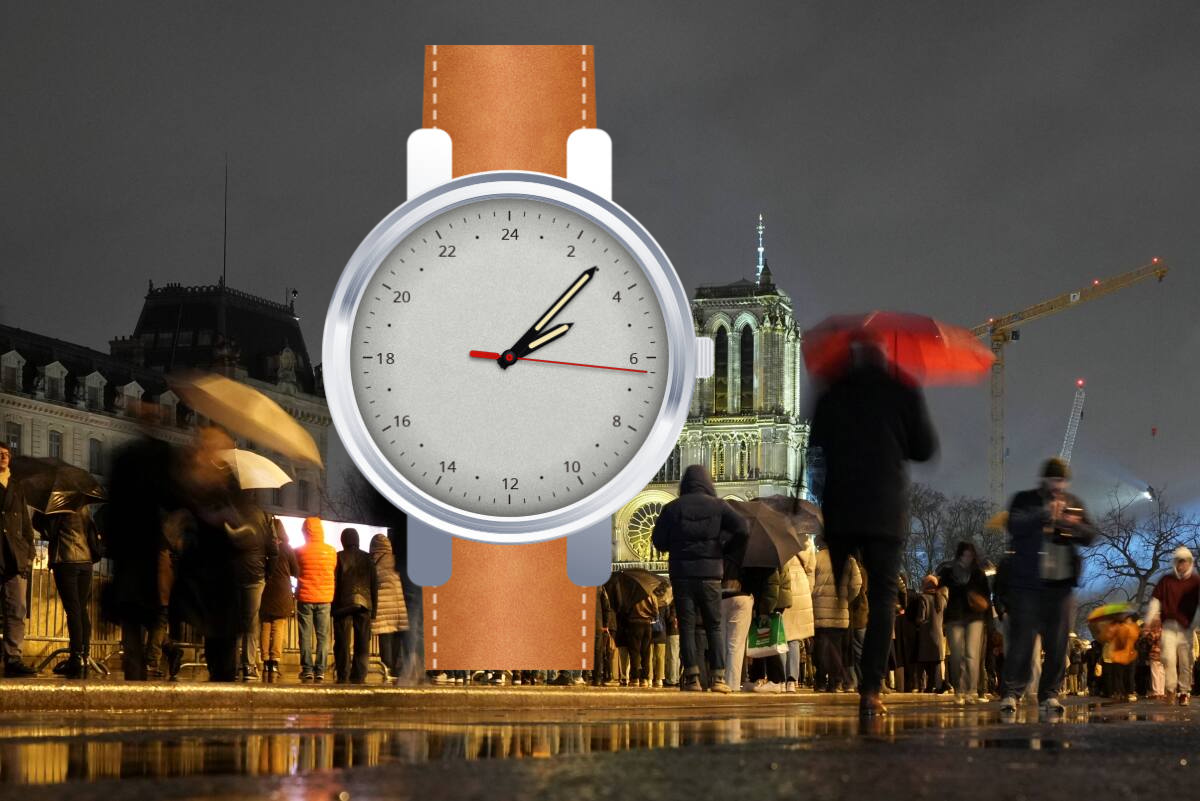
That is 4:07:16
